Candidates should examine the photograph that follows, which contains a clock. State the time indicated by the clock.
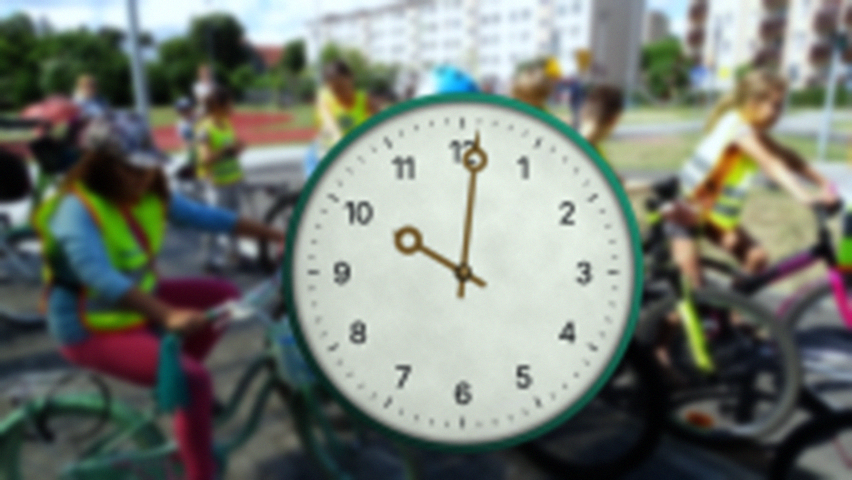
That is 10:01
